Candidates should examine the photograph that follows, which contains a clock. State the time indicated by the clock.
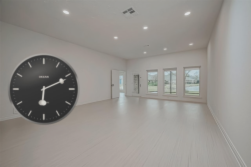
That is 6:11
